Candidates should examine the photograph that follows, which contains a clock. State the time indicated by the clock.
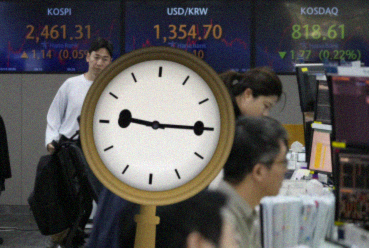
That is 9:15
